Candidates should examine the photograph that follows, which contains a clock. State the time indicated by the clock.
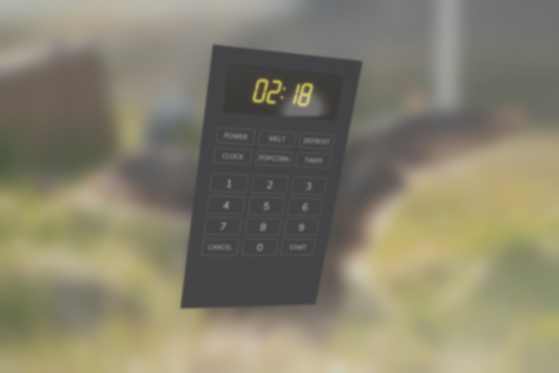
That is 2:18
